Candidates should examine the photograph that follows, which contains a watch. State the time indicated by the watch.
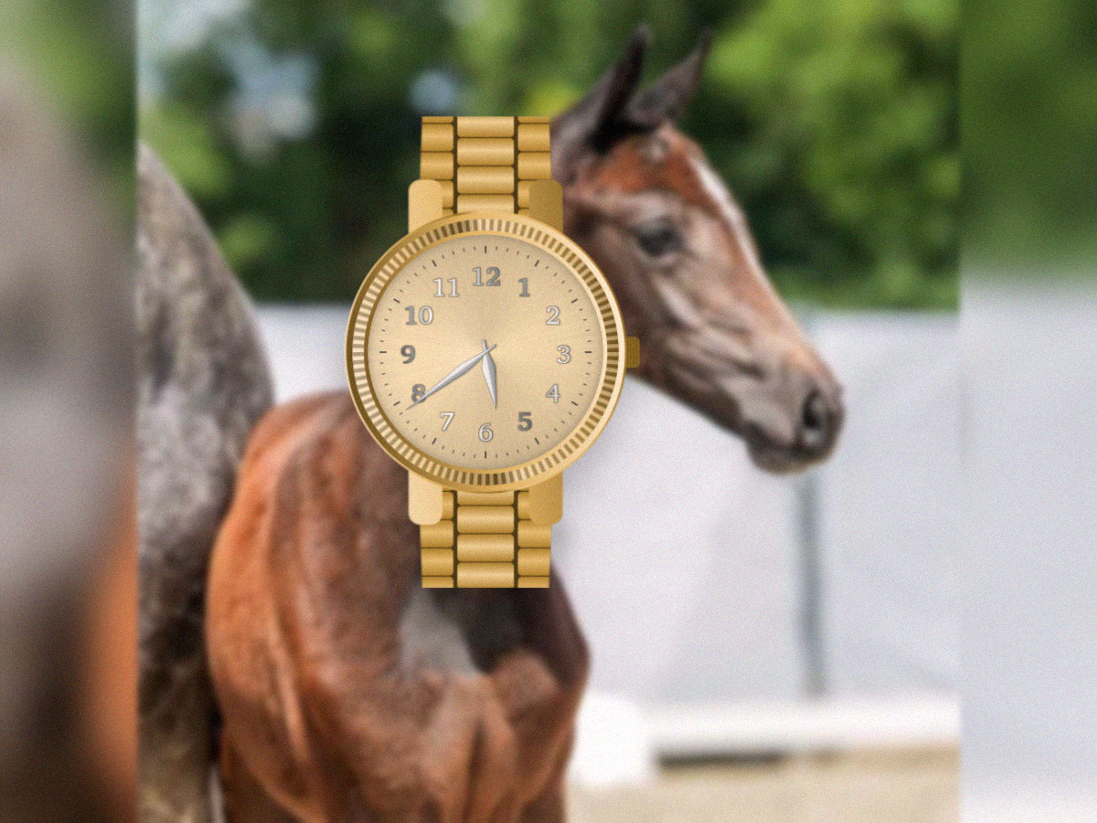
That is 5:39
